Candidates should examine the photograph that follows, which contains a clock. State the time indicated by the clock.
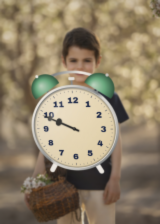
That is 9:49
